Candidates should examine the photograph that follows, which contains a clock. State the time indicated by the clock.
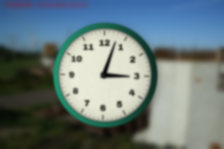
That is 3:03
